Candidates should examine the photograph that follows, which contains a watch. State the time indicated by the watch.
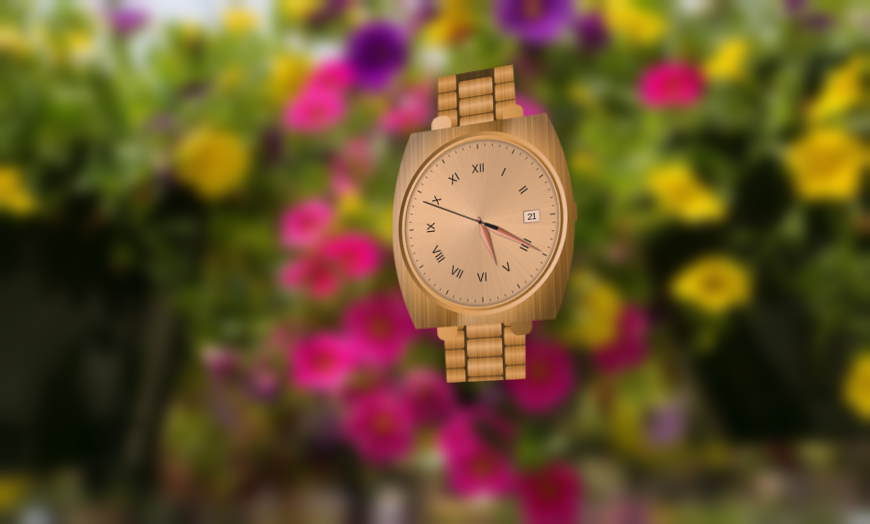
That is 5:19:49
